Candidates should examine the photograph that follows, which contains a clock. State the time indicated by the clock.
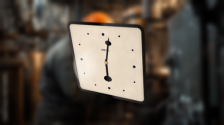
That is 6:02
